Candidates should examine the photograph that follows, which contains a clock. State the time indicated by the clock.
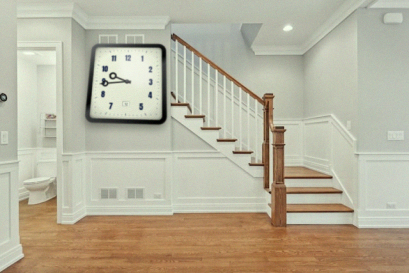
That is 9:44
